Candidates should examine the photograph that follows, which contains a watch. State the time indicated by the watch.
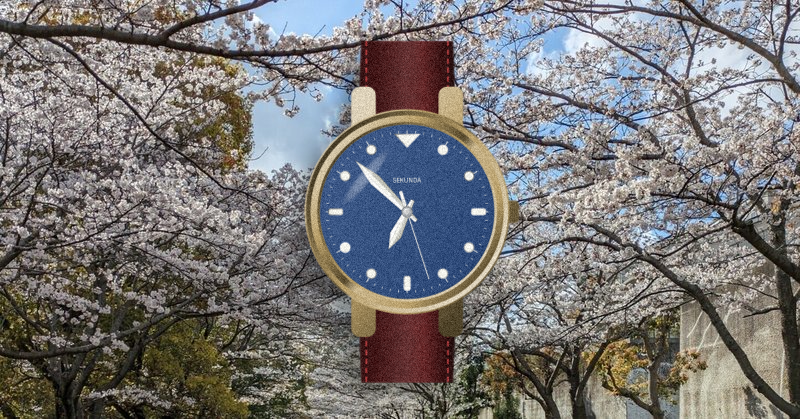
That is 6:52:27
